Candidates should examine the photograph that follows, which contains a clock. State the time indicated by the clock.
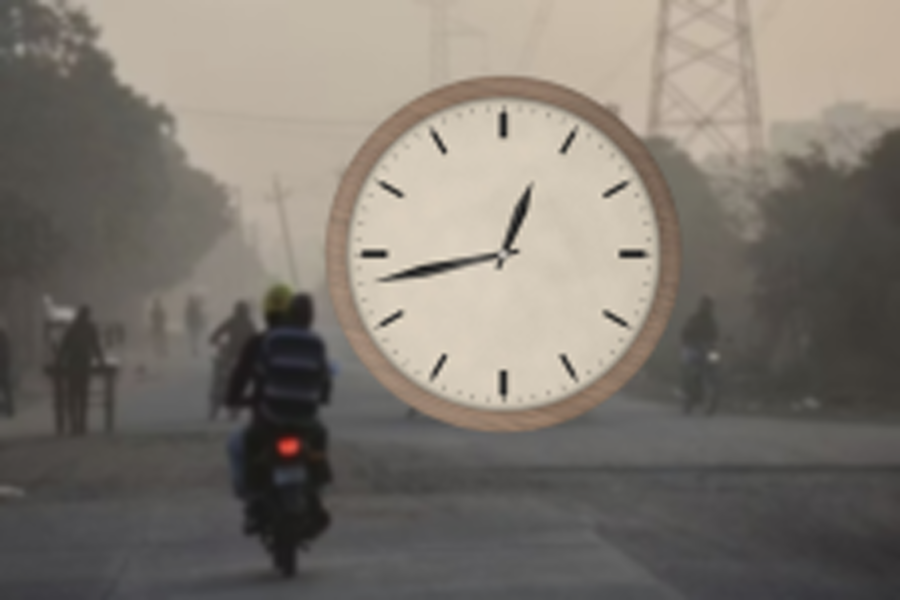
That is 12:43
